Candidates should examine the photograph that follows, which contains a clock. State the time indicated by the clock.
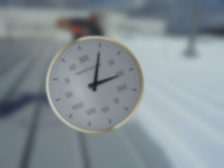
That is 3:05
